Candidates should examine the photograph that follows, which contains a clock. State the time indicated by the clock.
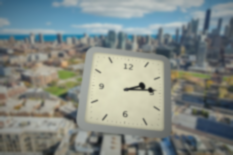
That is 2:14
